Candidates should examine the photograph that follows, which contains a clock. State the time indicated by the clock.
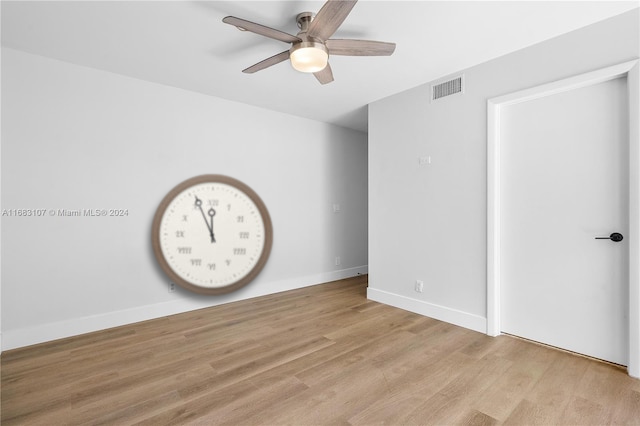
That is 11:56
